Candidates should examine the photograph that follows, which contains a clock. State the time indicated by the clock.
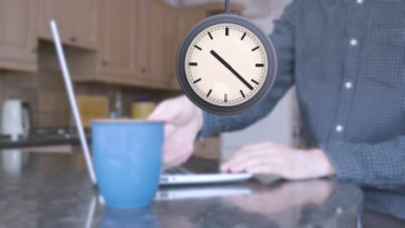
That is 10:22
